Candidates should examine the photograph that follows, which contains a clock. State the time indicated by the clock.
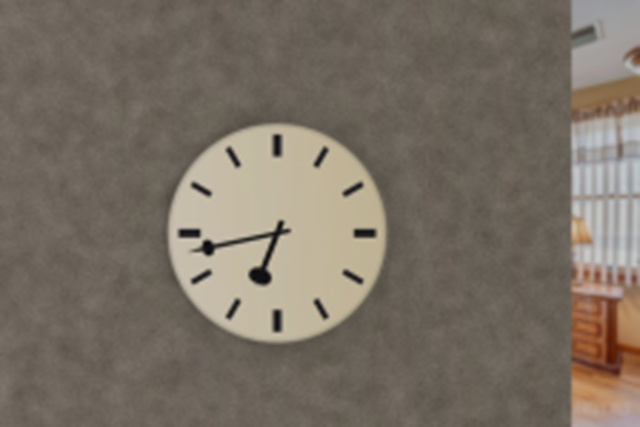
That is 6:43
